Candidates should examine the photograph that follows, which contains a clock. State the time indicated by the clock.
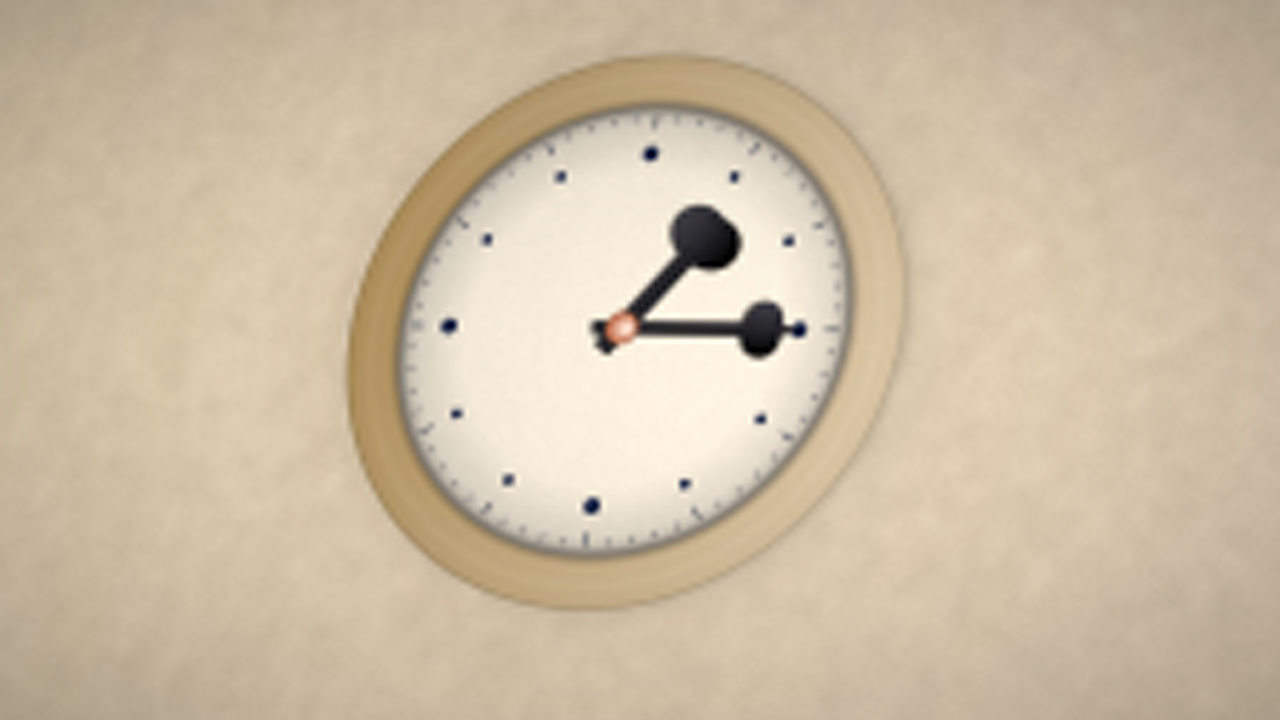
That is 1:15
